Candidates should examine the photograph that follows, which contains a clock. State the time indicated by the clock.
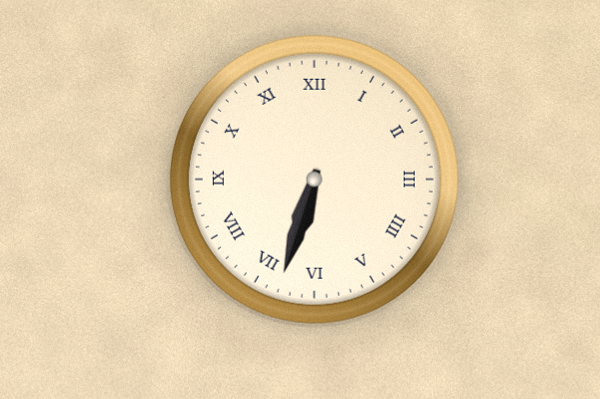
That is 6:33
